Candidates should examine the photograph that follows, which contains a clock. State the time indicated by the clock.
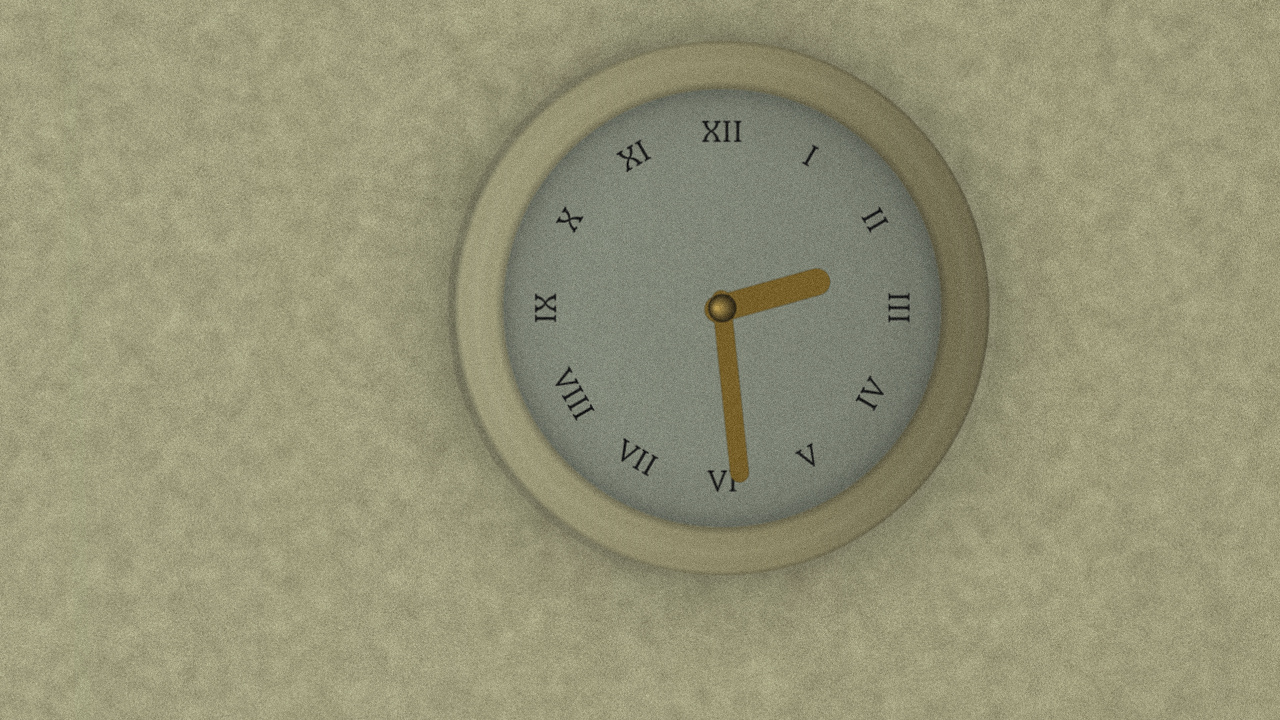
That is 2:29
